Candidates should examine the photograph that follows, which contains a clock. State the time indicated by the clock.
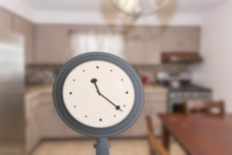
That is 11:22
